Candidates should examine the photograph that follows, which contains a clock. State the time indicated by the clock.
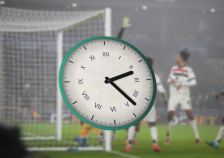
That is 2:23
